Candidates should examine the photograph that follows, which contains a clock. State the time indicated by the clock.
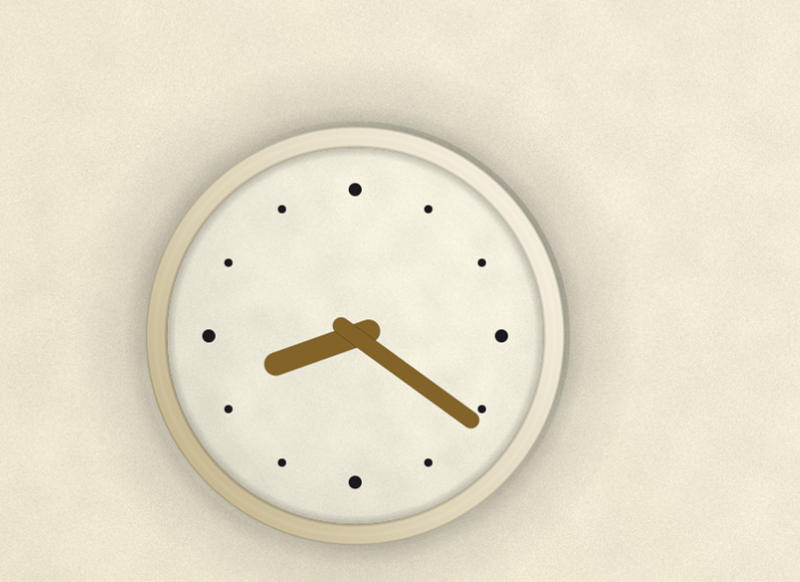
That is 8:21
